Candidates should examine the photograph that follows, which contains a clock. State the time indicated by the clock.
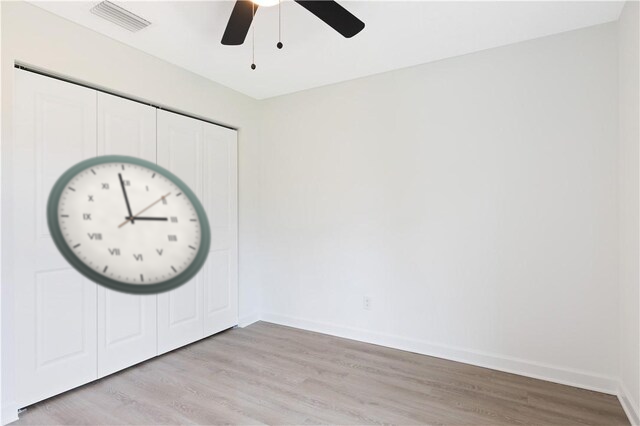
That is 2:59:09
